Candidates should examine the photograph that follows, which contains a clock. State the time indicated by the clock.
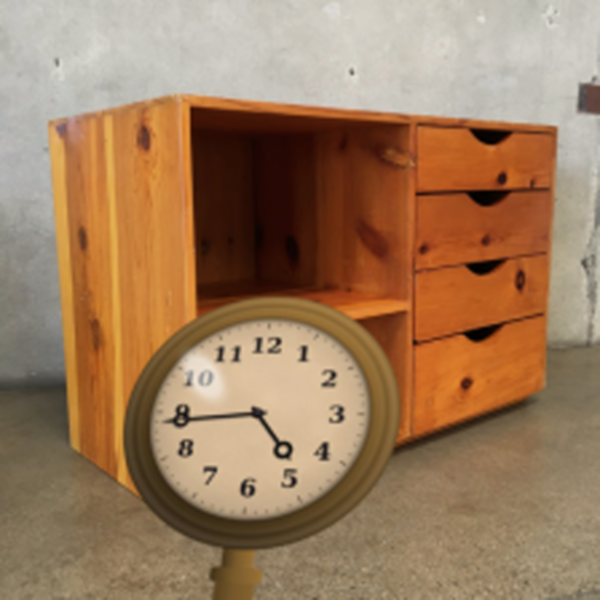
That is 4:44
